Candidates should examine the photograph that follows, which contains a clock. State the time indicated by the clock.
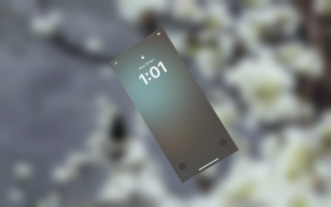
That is 1:01
